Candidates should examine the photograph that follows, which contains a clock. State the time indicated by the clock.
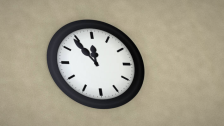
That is 11:54
